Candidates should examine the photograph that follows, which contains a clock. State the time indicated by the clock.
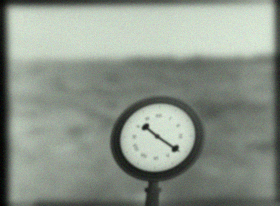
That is 10:21
